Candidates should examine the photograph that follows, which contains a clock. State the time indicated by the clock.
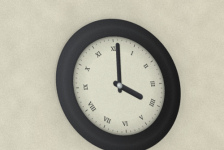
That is 4:01
